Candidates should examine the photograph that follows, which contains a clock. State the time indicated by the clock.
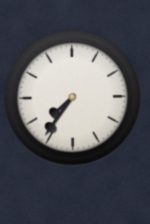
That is 7:36
